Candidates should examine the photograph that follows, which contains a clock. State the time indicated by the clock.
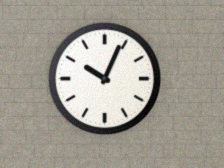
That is 10:04
